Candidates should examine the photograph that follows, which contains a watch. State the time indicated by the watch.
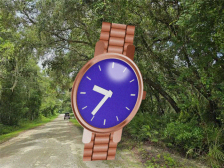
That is 9:36
